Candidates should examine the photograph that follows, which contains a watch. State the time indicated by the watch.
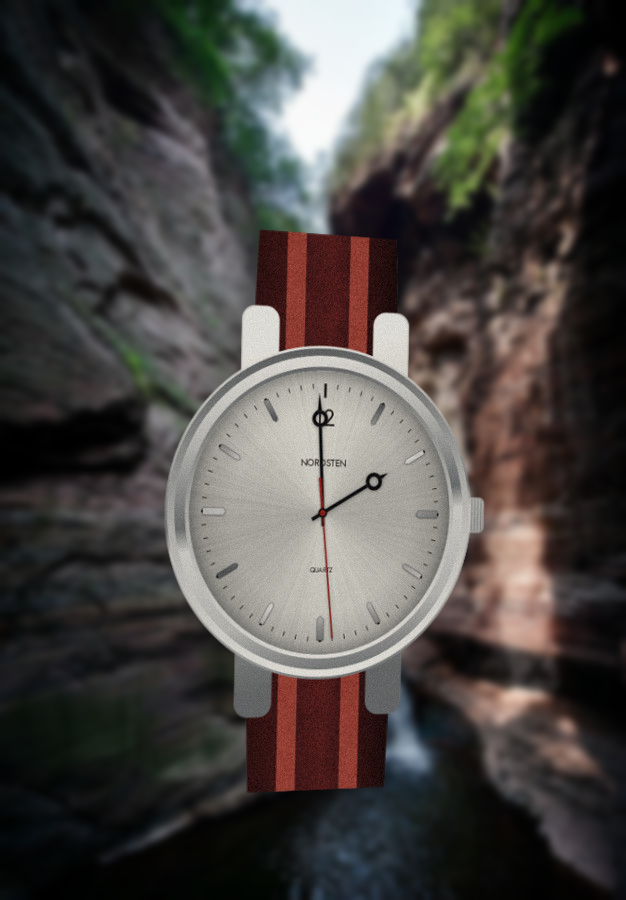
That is 1:59:29
